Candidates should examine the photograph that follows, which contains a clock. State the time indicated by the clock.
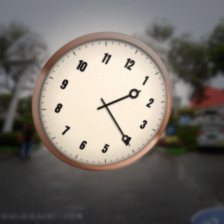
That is 1:20
